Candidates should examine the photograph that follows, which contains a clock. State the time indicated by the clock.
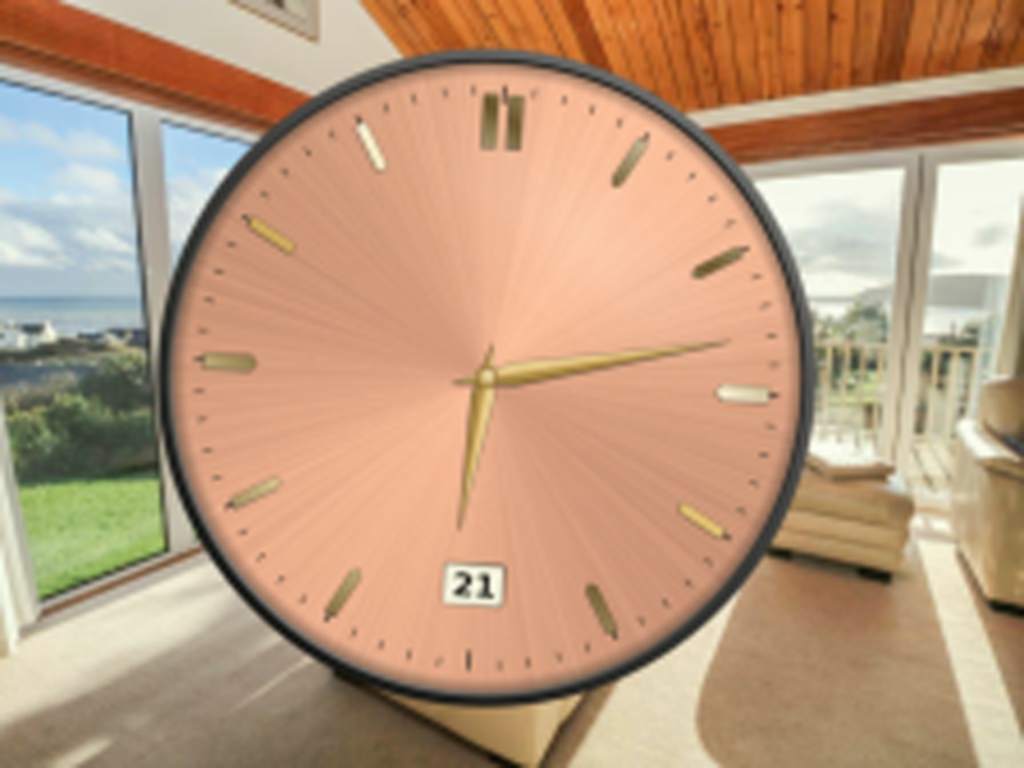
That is 6:13
